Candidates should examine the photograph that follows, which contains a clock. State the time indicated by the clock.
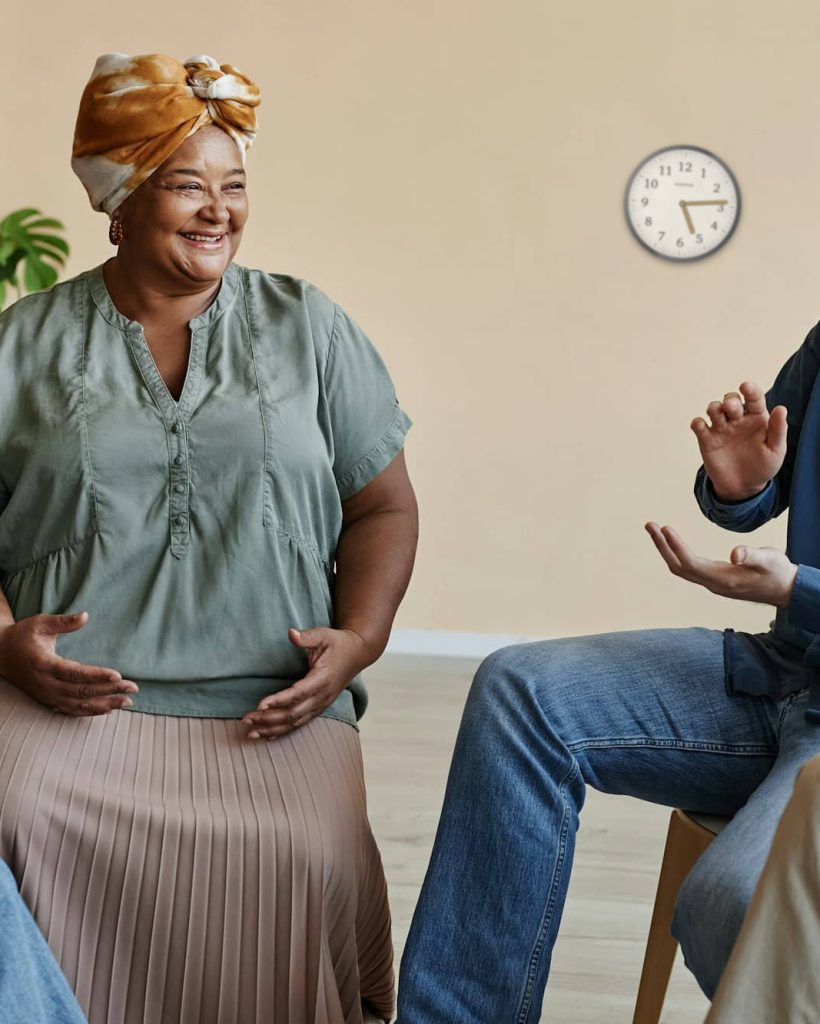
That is 5:14
